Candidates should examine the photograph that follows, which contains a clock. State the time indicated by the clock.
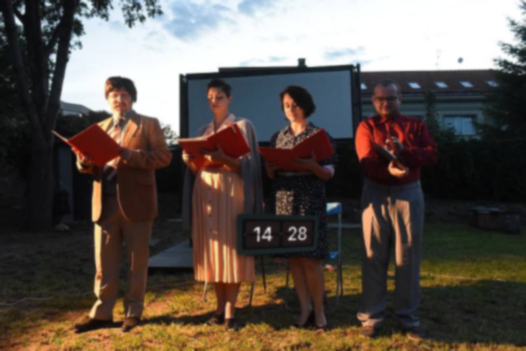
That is 14:28
